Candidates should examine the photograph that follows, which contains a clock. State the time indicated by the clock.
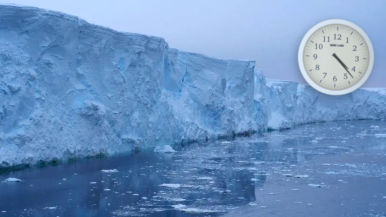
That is 4:23
